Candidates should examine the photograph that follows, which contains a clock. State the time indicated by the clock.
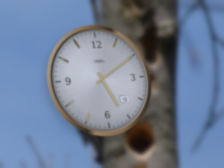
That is 5:10
